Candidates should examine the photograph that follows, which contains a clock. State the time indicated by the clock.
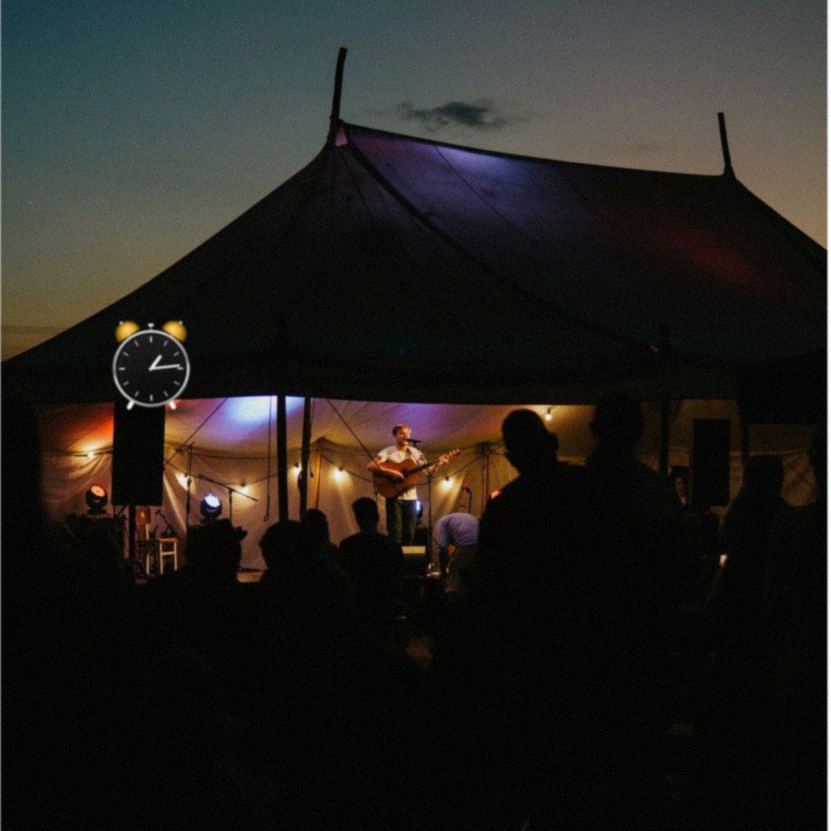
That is 1:14
